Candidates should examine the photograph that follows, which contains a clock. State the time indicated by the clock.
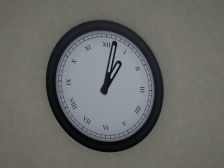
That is 1:02
